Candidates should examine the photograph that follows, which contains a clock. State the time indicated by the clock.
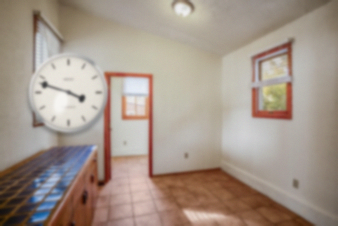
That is 3:48
